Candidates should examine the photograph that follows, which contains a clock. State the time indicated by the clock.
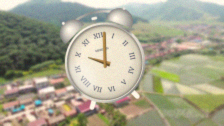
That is 10:02
